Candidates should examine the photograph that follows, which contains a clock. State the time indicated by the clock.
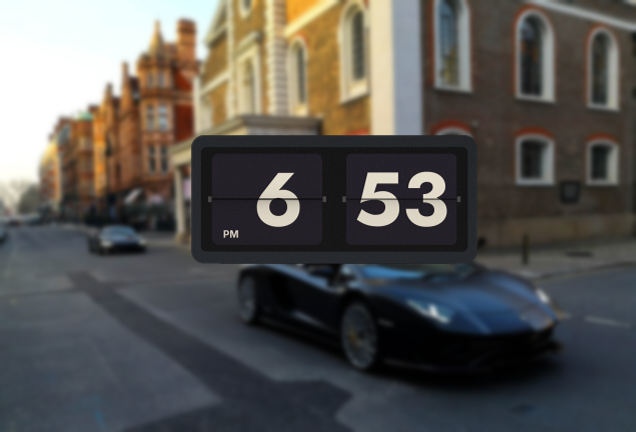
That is 6:53
